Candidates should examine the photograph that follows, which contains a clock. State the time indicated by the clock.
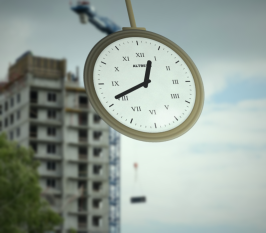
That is 12:41
